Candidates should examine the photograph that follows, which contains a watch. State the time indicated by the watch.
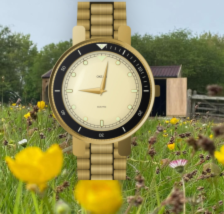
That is 9:02
